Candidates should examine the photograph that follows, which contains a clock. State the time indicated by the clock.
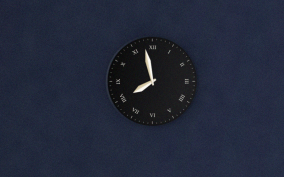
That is 7:58
